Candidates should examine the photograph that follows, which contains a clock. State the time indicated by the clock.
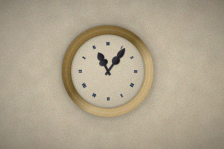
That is 11:06
